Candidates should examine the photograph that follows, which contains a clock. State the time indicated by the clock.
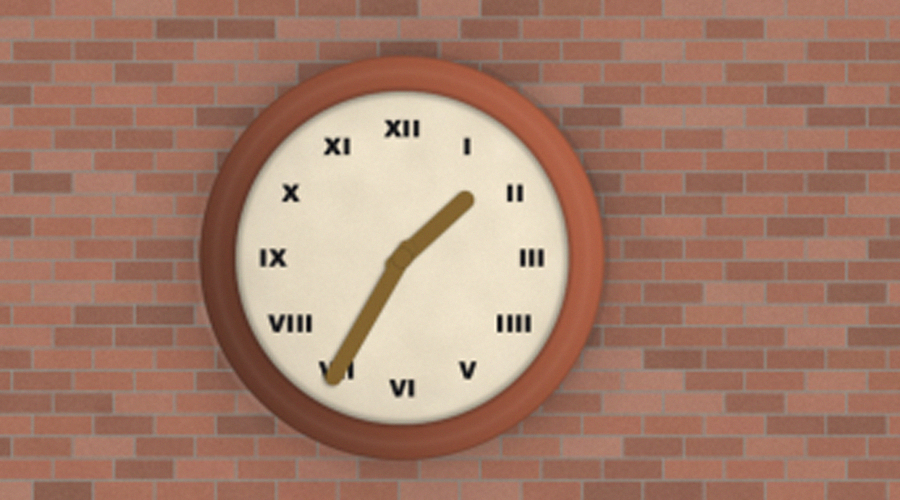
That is 1:35
